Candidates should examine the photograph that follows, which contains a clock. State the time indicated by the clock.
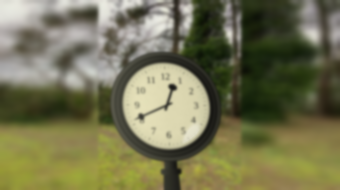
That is 12:41
